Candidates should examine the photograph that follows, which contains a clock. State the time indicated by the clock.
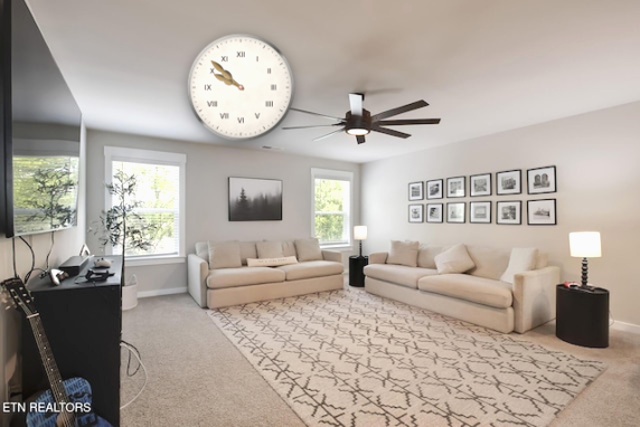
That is 9:52
